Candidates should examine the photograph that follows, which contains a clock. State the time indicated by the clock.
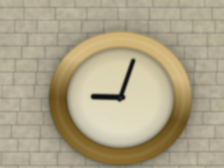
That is 9:03
